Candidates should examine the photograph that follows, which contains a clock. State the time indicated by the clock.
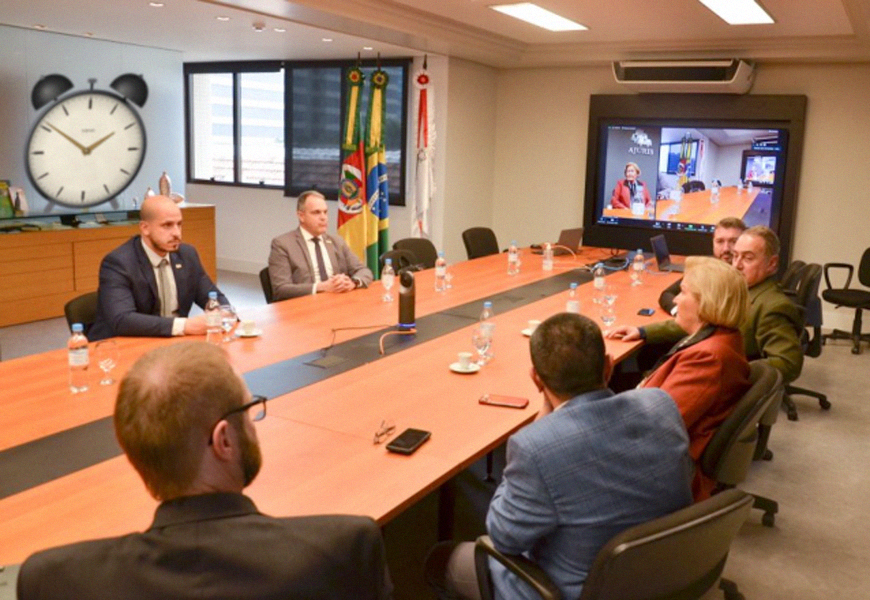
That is 1:51
